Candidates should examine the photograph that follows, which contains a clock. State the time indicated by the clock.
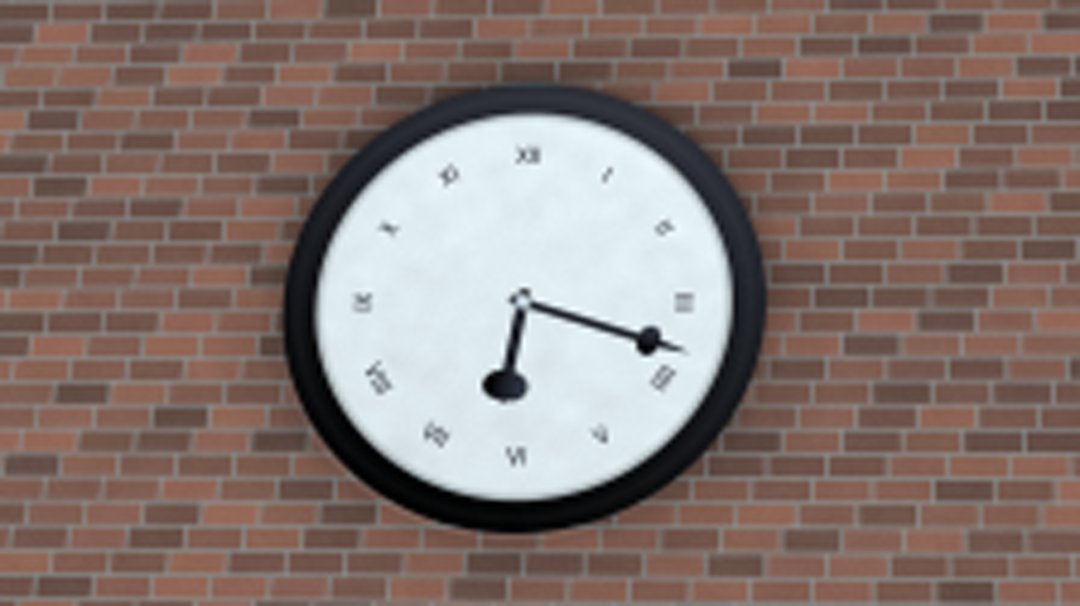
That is 6:18
